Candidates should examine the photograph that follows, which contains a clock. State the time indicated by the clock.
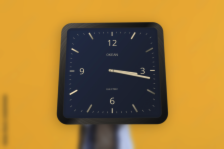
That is 3:17
